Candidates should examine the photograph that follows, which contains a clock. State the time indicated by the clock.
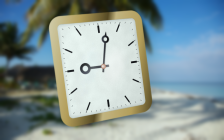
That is 9:02
